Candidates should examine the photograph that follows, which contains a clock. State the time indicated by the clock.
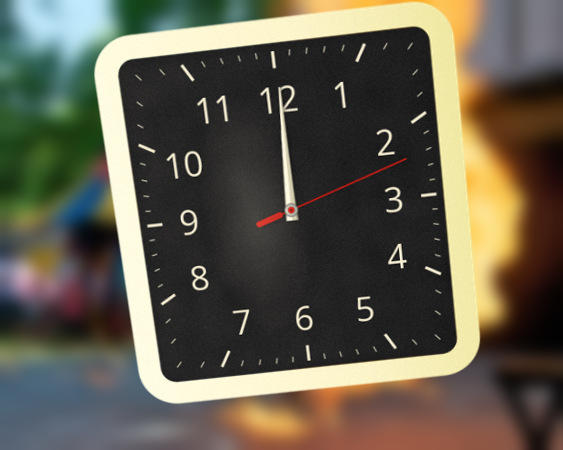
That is 12:00:12
